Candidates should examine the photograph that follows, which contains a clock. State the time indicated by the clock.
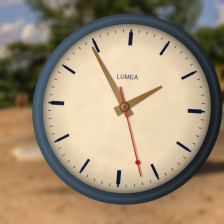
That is 1:54:27
